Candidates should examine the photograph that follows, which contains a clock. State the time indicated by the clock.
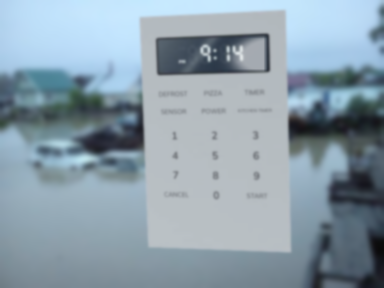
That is 9:14
